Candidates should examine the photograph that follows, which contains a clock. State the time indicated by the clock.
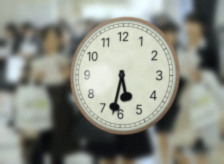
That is 5:32
